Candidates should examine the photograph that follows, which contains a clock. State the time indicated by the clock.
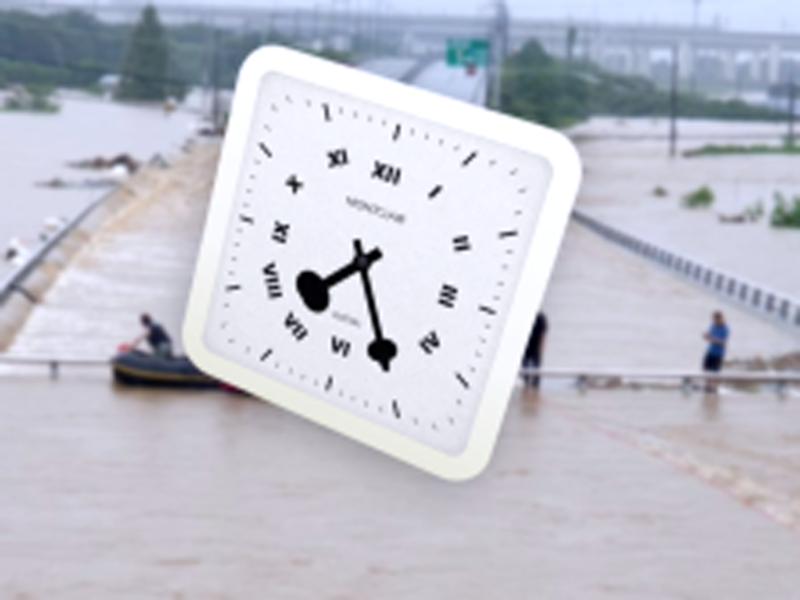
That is 7:25
